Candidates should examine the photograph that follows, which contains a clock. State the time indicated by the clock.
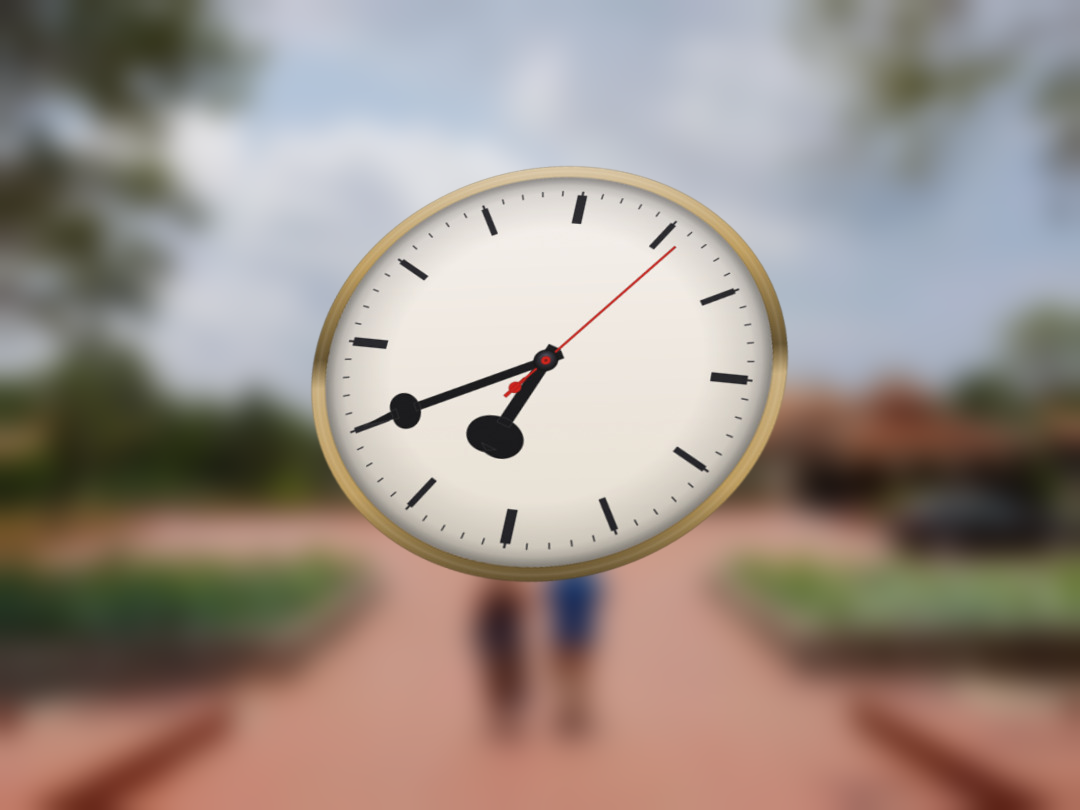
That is 6:40:06
